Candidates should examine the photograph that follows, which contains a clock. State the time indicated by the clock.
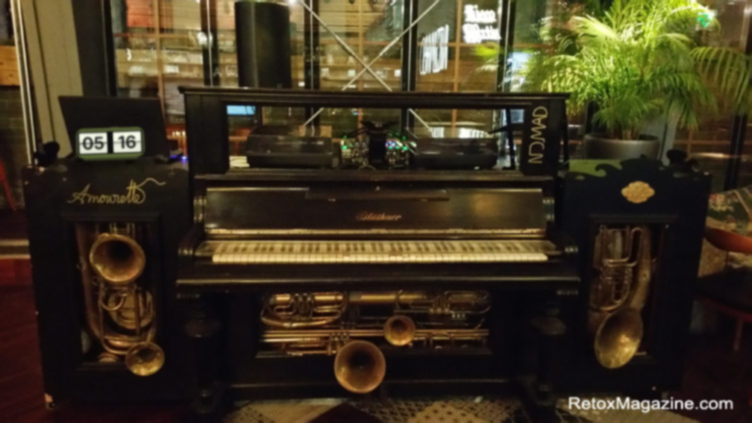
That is 5:16
